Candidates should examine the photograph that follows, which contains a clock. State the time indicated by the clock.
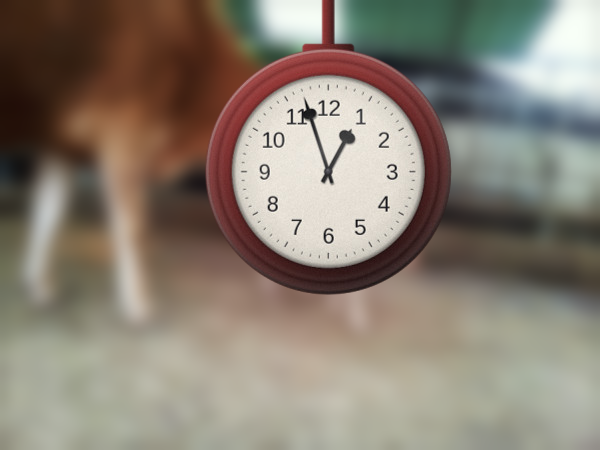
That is 12:57
